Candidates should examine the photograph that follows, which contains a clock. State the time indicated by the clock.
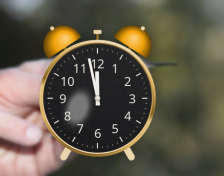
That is 11:58
